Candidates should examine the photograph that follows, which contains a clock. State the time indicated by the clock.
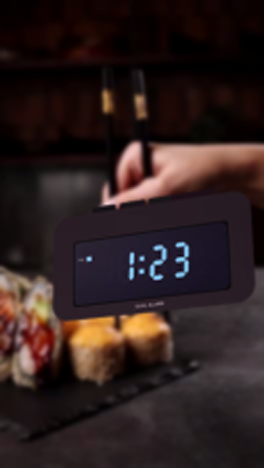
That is 1:23
